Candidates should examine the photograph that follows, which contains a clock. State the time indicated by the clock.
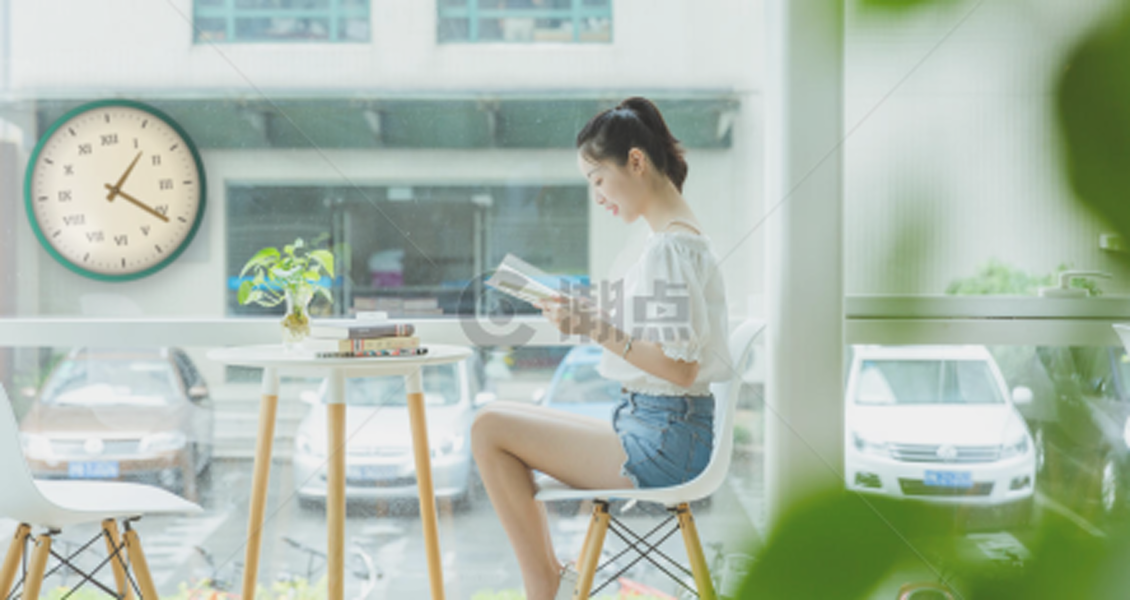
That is 1:21
